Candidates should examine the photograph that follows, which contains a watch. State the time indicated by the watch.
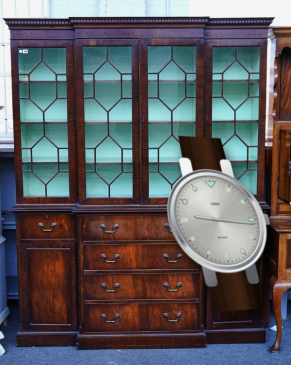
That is 9:16
